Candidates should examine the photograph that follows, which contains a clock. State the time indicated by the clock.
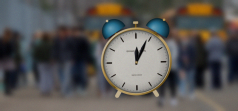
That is 12:04
